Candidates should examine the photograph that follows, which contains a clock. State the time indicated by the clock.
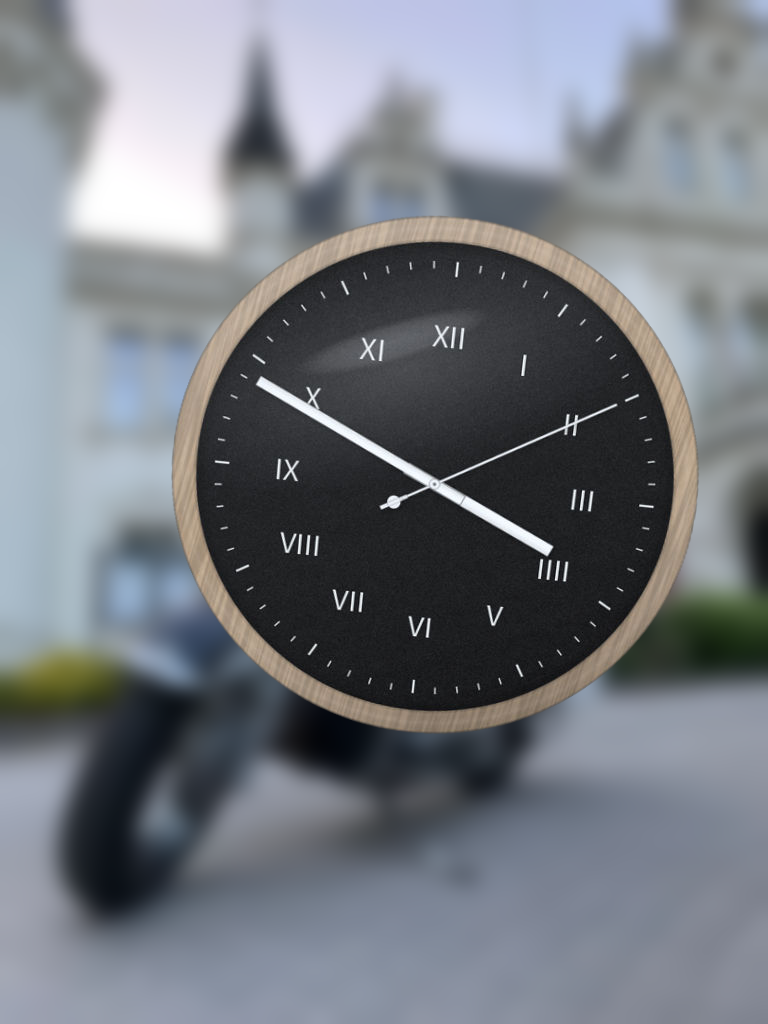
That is 3:49:10
